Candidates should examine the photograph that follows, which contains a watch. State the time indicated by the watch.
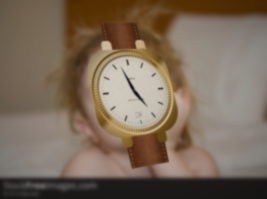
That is 4:57
